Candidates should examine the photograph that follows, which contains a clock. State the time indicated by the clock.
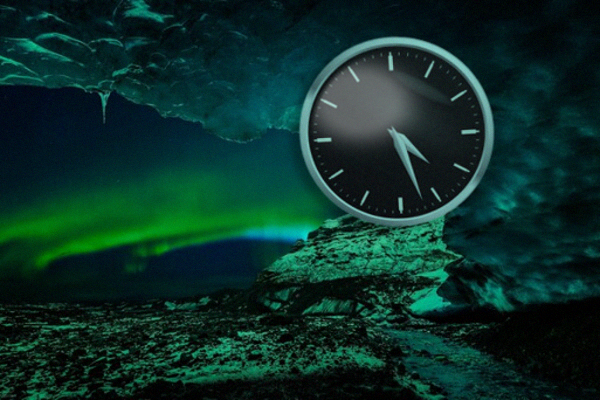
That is 4:27
